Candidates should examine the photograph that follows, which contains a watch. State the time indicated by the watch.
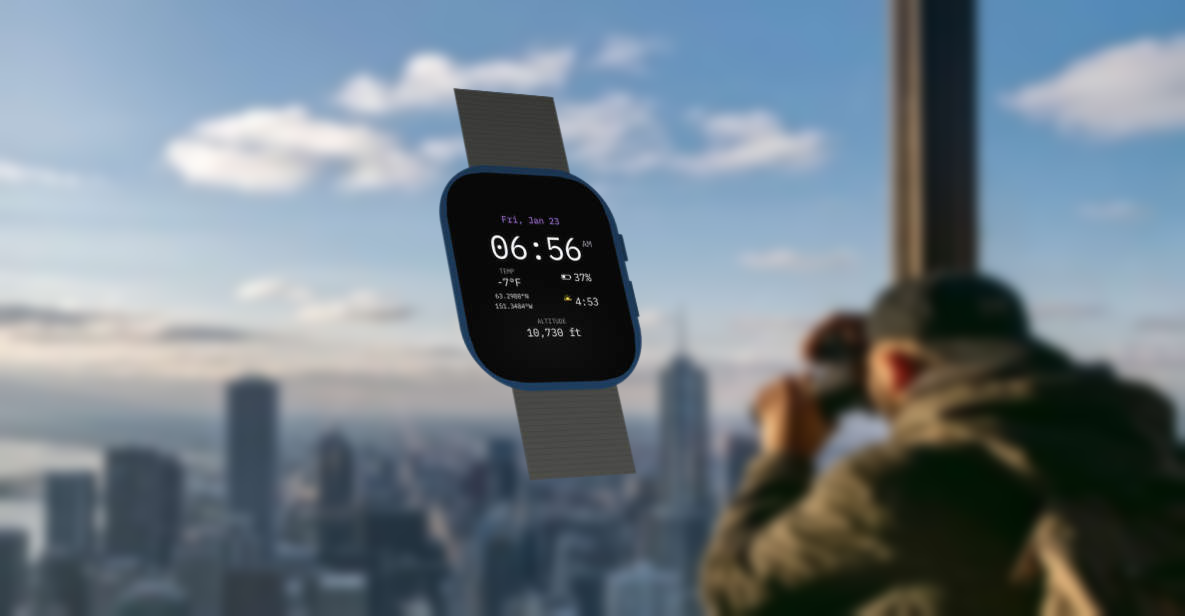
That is 6:56
